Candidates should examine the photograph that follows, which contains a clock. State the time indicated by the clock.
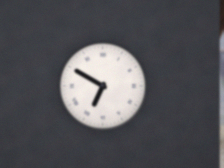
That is 6:50
